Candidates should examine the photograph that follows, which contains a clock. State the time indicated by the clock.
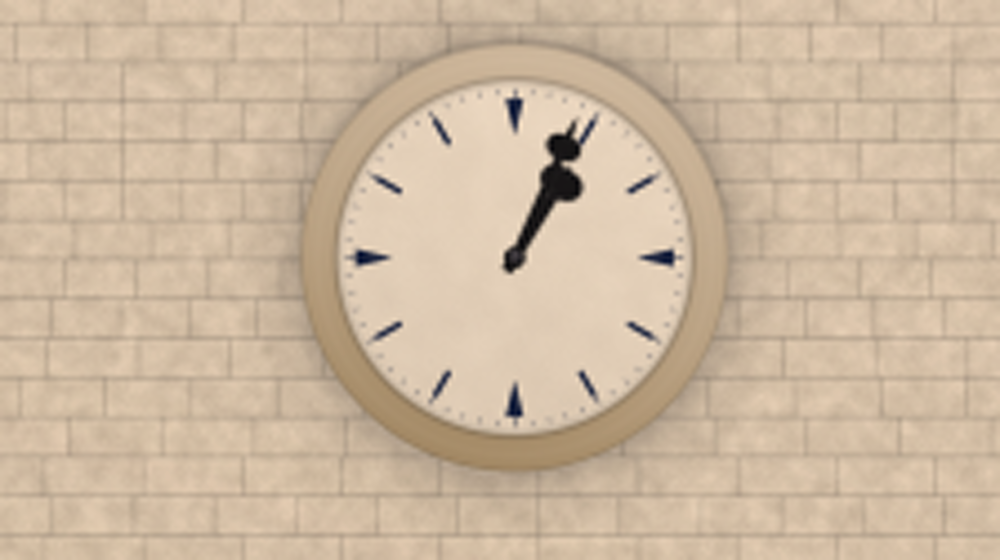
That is 1:04
